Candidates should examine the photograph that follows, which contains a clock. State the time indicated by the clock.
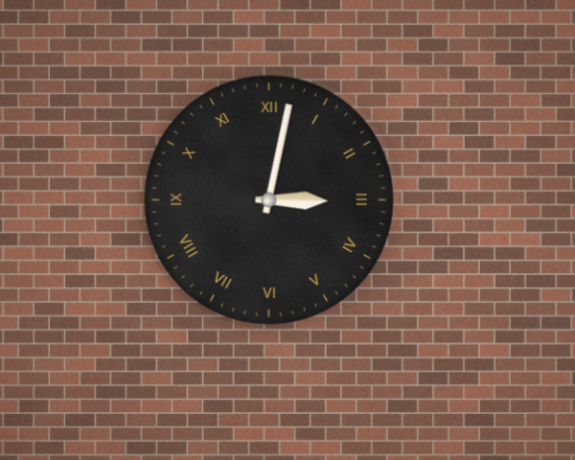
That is 3:02
